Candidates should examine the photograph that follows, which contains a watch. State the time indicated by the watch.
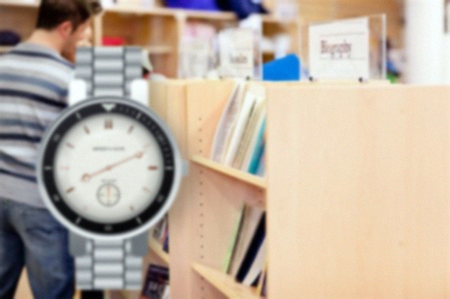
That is 8:11
